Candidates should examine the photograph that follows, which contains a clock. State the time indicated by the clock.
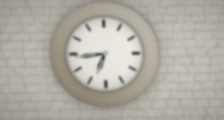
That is 6:44
